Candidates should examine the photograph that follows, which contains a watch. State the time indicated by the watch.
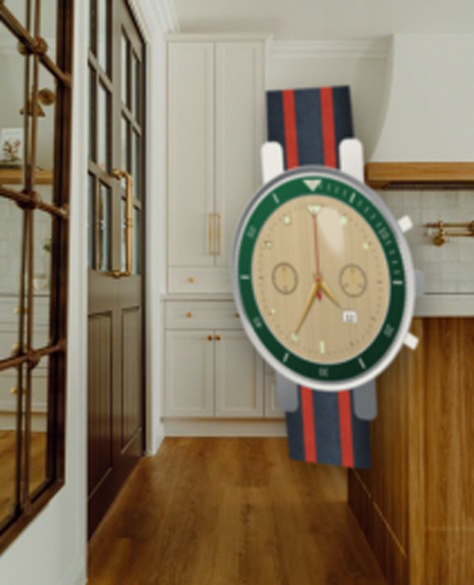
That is 4:35
